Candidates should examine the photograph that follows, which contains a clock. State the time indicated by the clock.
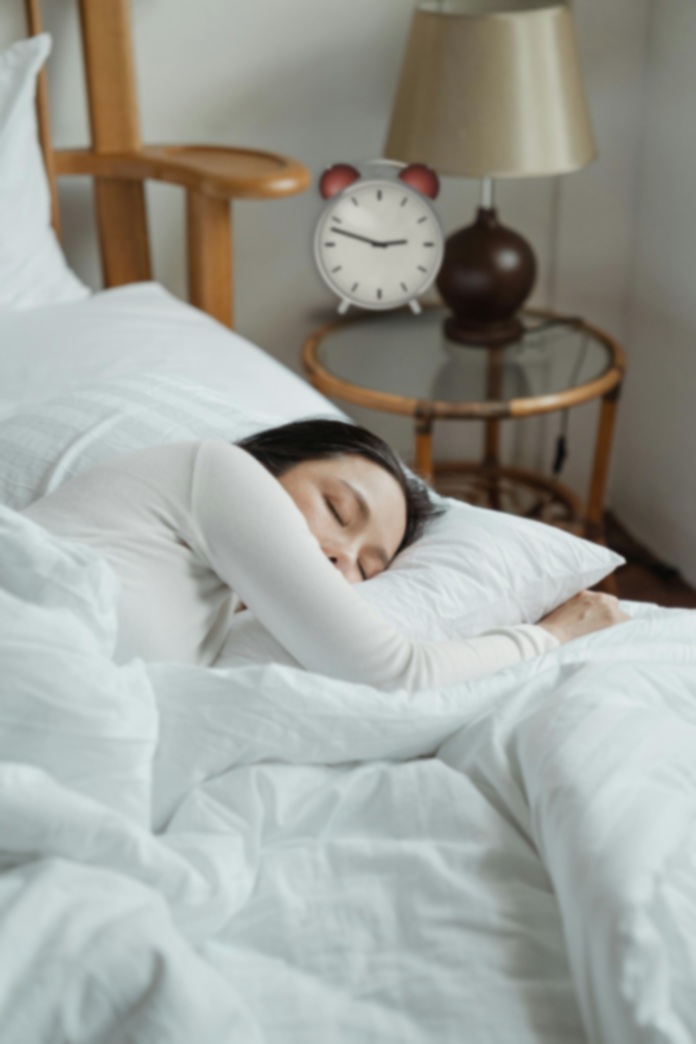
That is 2:48
